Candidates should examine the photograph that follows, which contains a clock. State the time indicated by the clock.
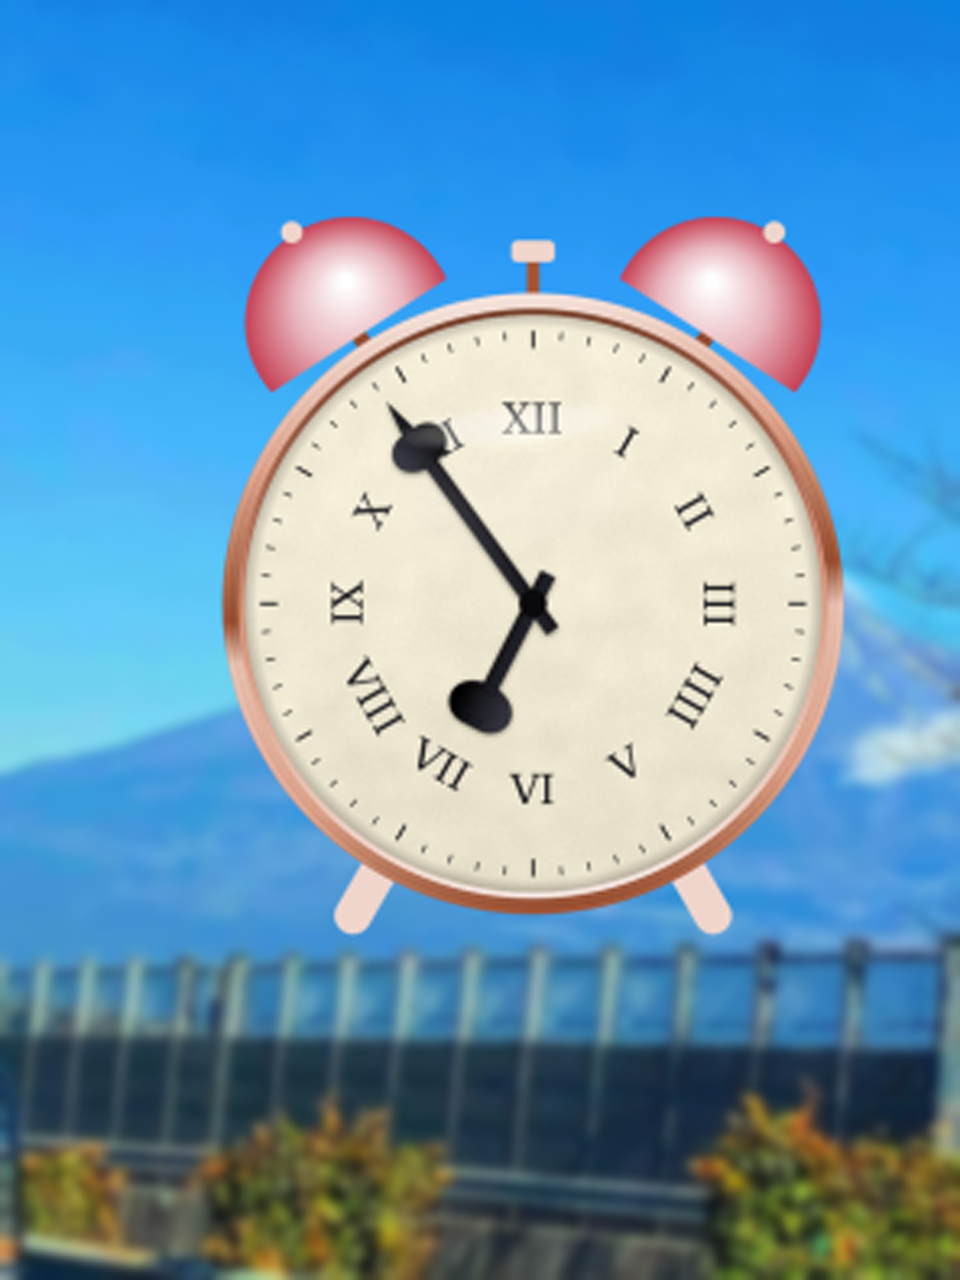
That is 6:54
